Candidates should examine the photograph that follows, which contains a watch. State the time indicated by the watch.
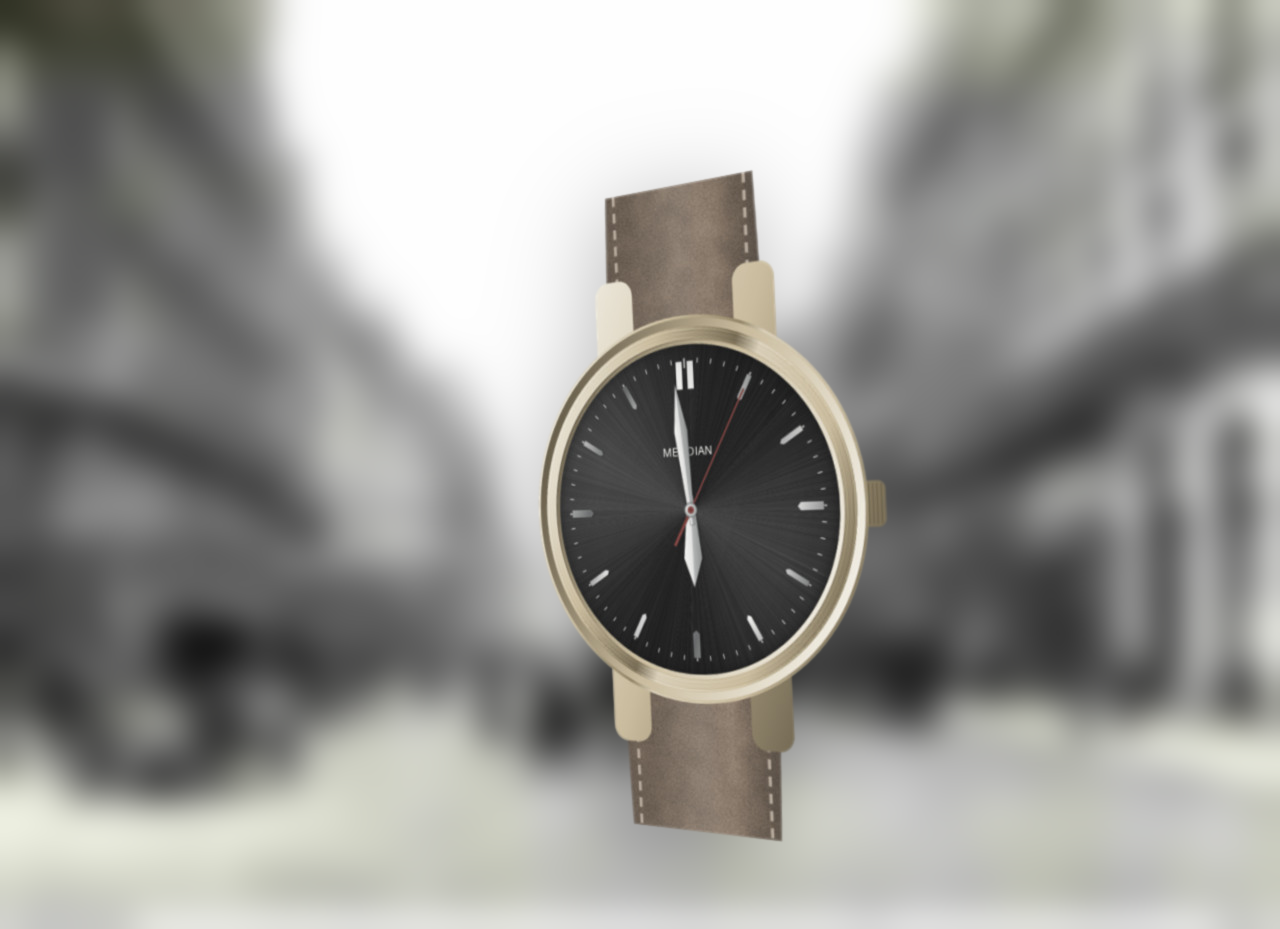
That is 5:59:05
